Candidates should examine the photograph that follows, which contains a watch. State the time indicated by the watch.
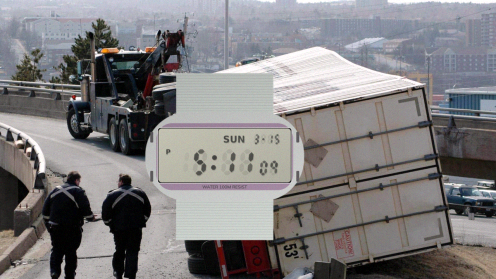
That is 5:11:09
